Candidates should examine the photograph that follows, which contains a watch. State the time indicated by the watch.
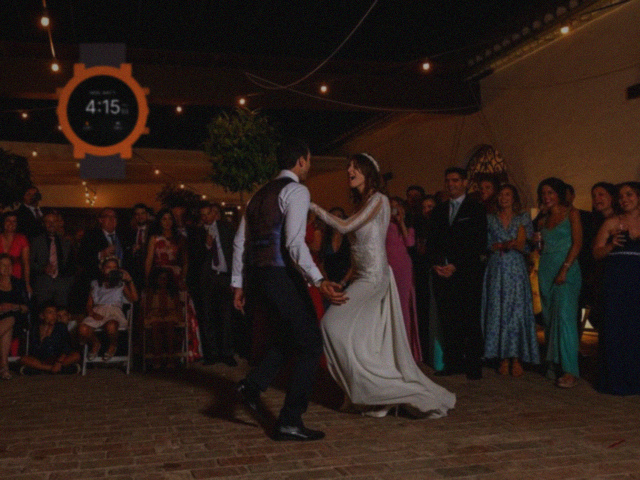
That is 4:15
